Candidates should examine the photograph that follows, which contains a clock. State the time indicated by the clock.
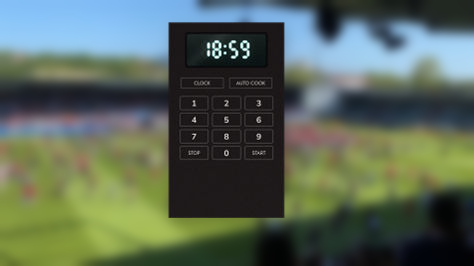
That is 18:59
